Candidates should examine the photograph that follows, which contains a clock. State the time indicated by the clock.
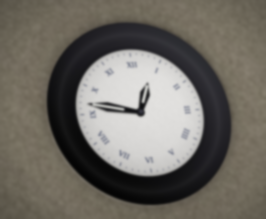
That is 12:47
